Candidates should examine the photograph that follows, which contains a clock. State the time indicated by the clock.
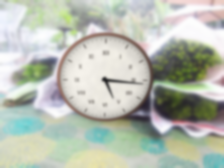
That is 5:16
